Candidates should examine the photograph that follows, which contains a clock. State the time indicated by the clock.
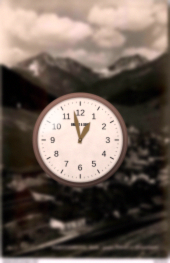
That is 12:58
